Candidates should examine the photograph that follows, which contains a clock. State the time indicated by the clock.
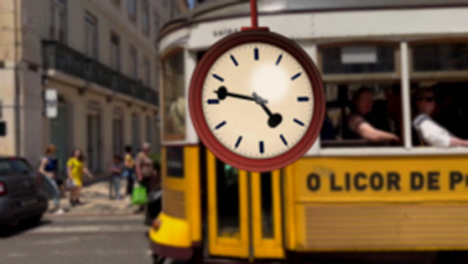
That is 4:47
